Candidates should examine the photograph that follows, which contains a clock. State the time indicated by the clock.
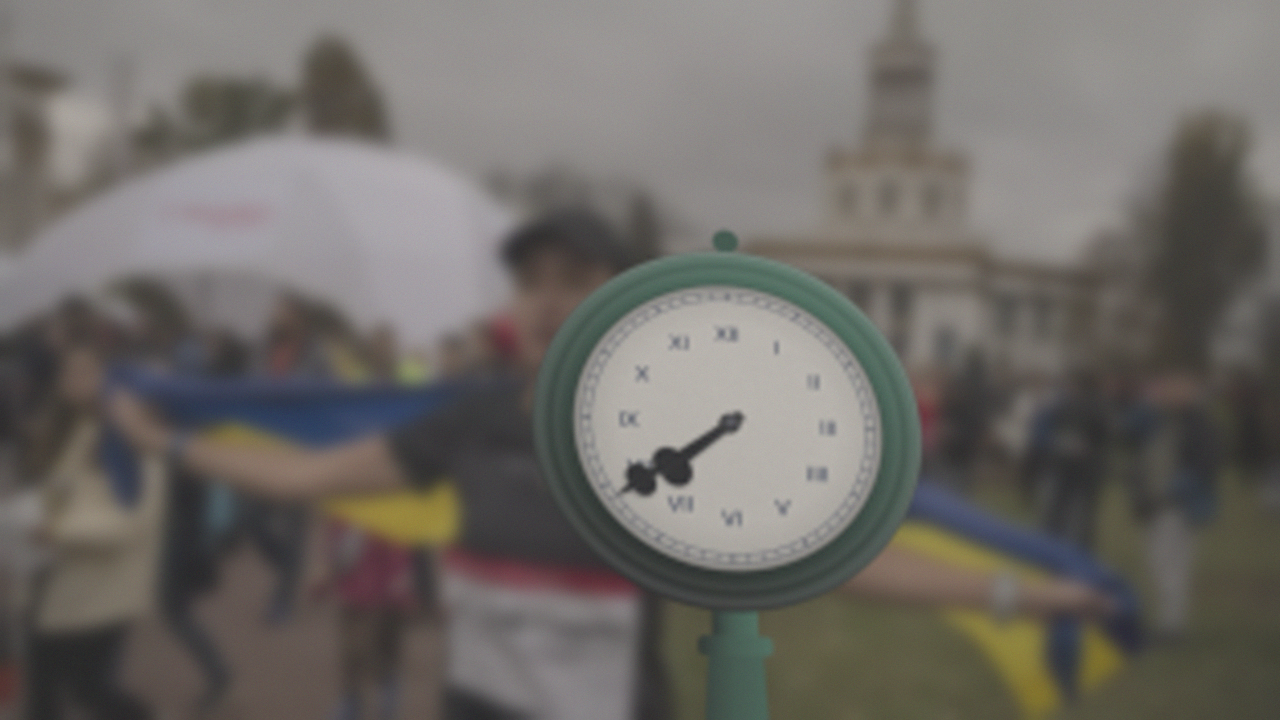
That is 7:39
